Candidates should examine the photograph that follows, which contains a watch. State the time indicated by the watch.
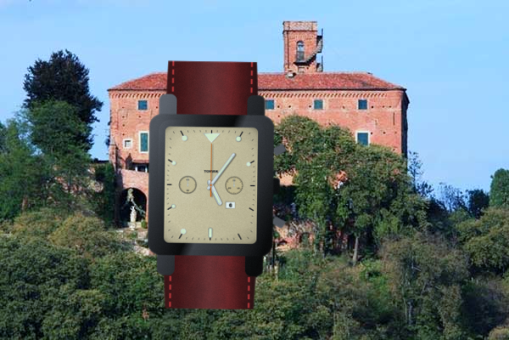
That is 5:06
